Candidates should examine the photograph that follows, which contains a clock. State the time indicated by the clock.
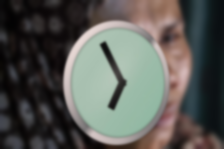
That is 6:55
